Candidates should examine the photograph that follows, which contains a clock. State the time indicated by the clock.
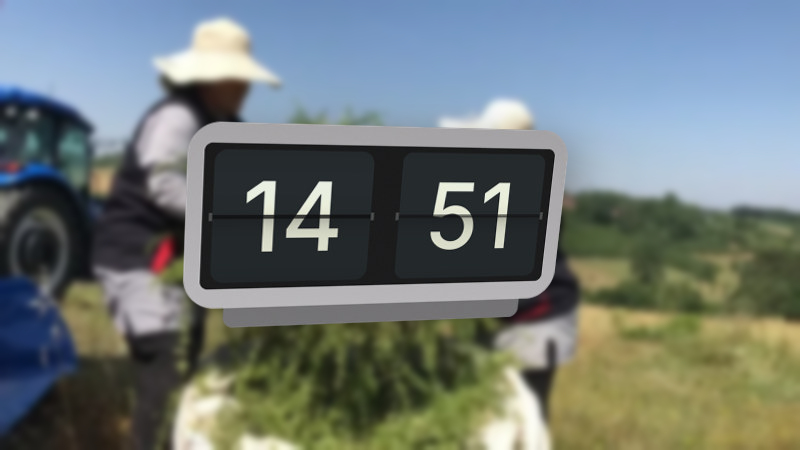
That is 14:51
